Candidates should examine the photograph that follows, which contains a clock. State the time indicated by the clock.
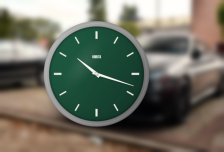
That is 10:18
